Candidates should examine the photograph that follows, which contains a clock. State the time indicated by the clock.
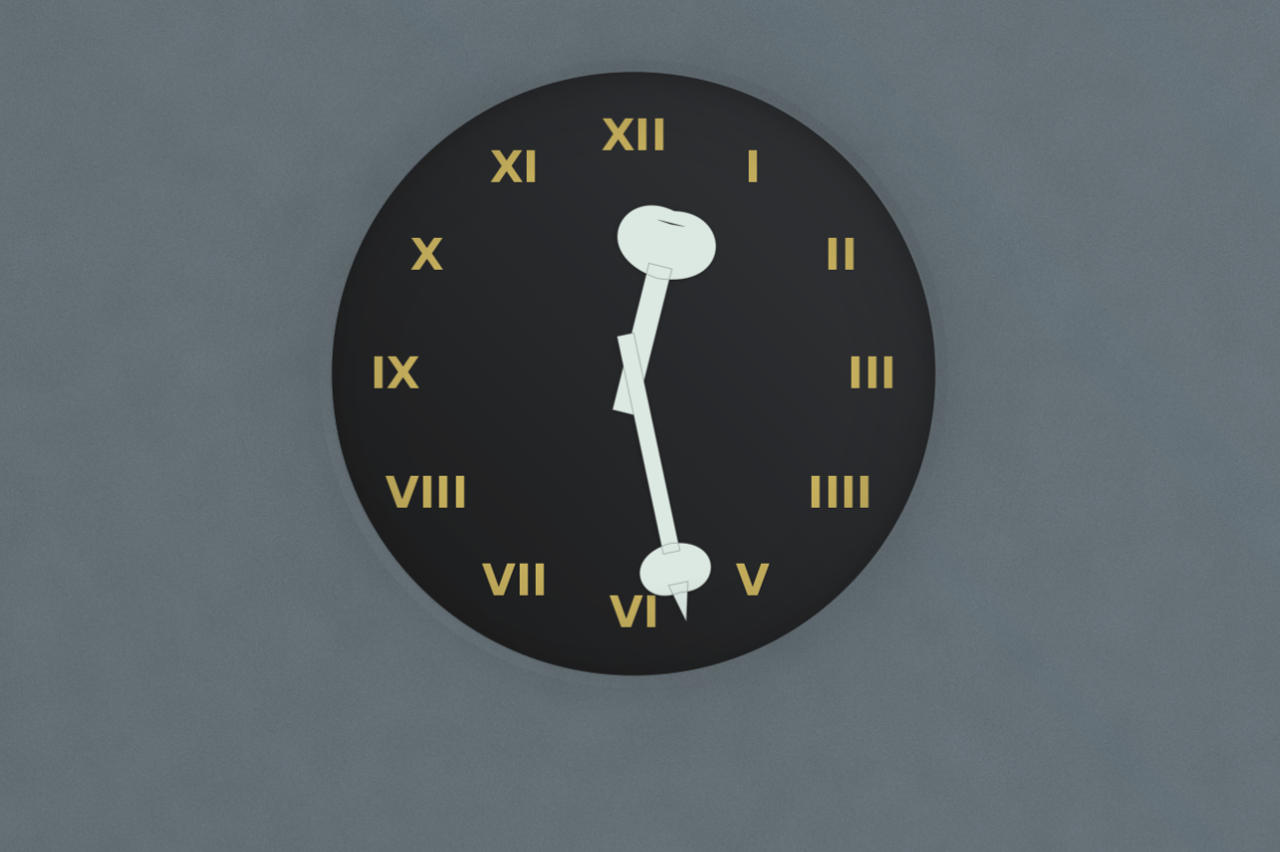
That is 12:28
